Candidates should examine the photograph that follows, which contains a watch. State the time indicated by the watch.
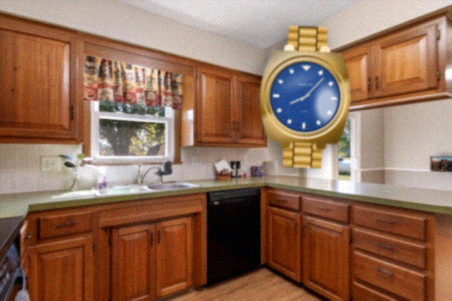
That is 8:07
